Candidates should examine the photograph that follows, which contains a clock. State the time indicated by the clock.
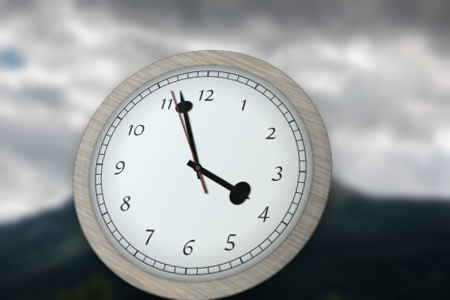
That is 3:56:56
